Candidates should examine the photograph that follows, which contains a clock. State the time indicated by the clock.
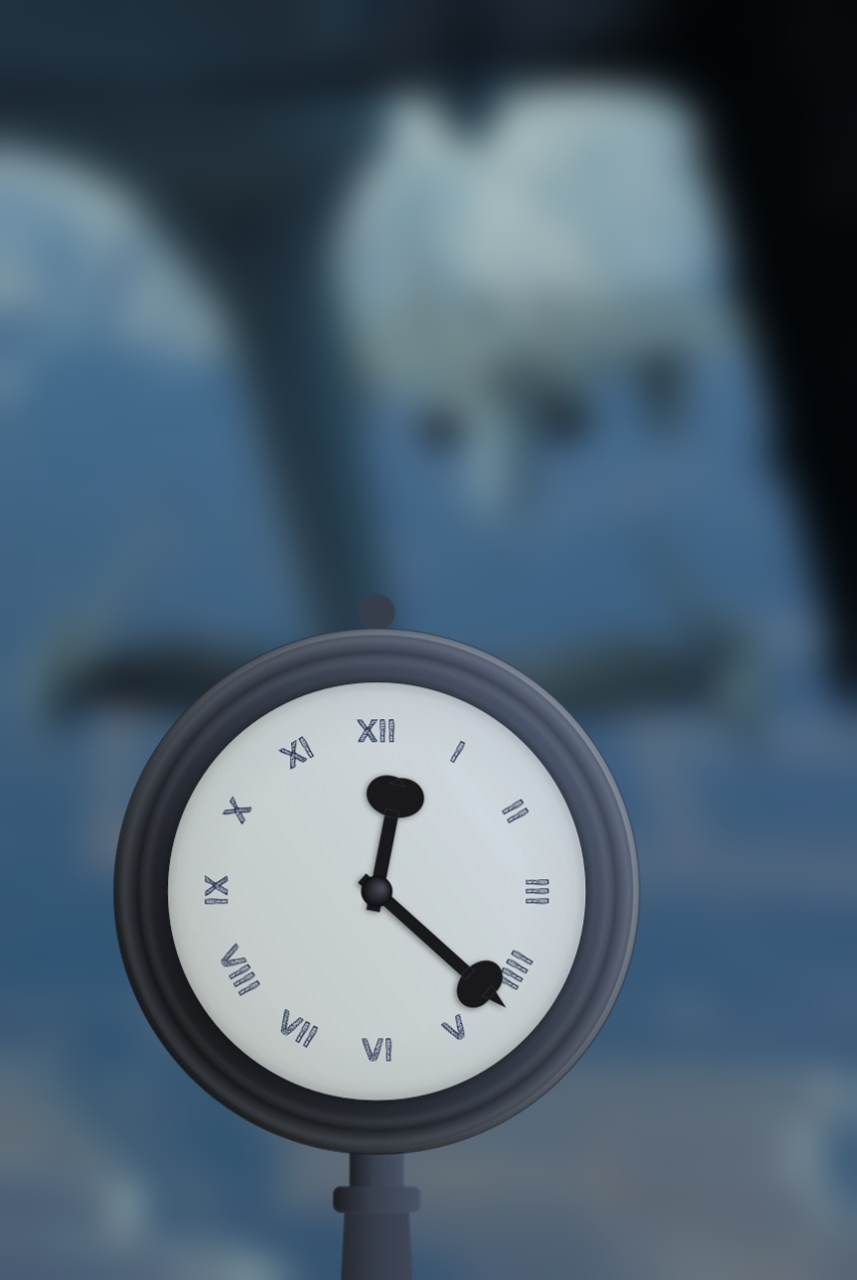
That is 12:22
